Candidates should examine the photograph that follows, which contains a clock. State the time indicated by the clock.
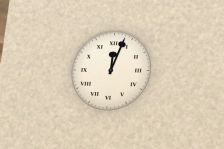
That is 12:03
